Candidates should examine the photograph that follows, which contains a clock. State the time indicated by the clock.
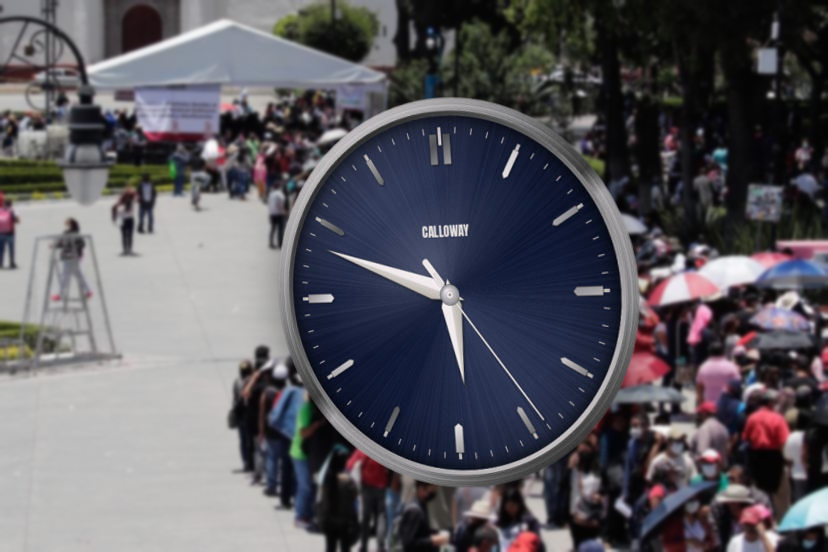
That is 5:48:24
